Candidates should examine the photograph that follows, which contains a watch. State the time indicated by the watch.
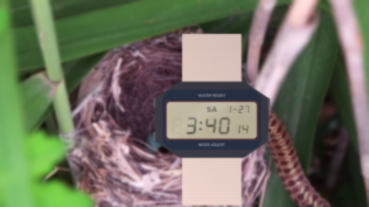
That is 3:40:14
